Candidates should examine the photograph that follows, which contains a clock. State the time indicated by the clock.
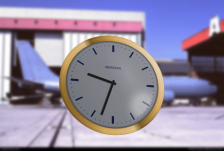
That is 9:33
